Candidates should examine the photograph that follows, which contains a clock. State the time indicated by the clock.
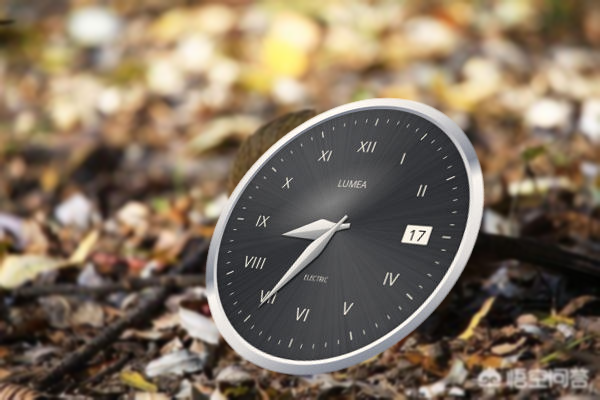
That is 8:35
